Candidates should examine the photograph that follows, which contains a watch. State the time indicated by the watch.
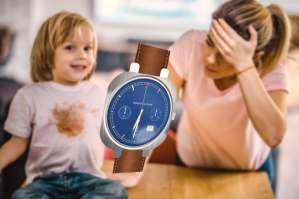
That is 6:31
